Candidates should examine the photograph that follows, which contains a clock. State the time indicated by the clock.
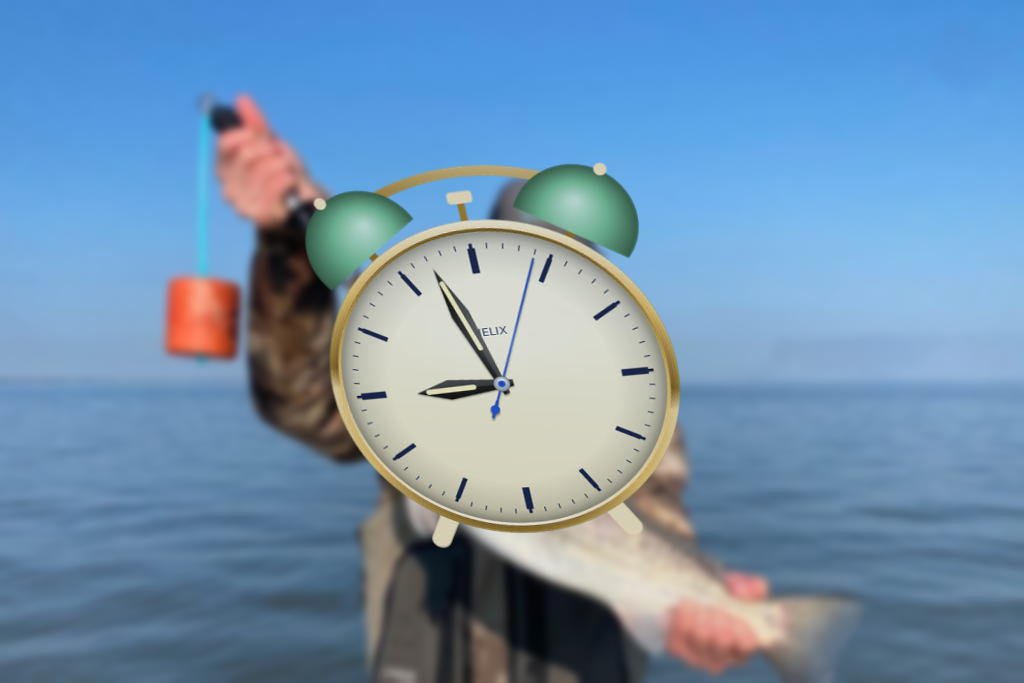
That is 8:57:04
